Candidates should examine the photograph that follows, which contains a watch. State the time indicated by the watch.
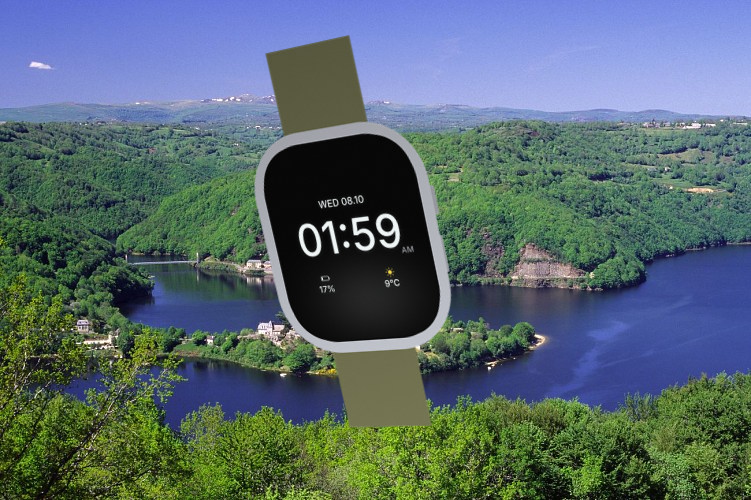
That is 1:59
